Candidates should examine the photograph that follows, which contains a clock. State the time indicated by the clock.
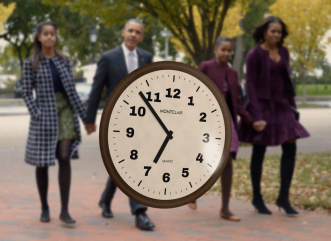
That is 6:53
